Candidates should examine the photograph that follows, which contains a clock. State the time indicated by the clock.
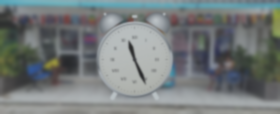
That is 11:26
